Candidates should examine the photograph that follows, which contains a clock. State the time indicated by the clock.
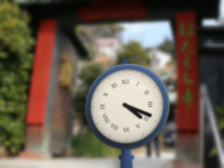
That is 4:19
